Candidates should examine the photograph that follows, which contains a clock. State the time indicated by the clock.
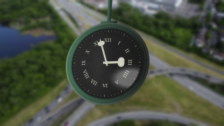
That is 2:57
